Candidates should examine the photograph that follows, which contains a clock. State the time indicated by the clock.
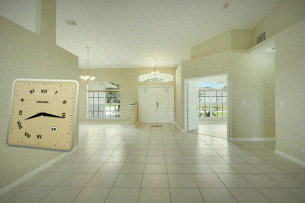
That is 8:16
